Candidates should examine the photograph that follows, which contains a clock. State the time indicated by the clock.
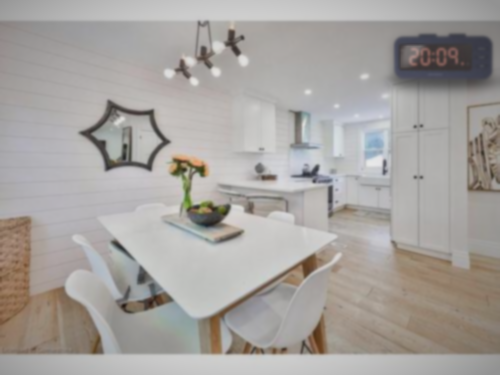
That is 20:09
